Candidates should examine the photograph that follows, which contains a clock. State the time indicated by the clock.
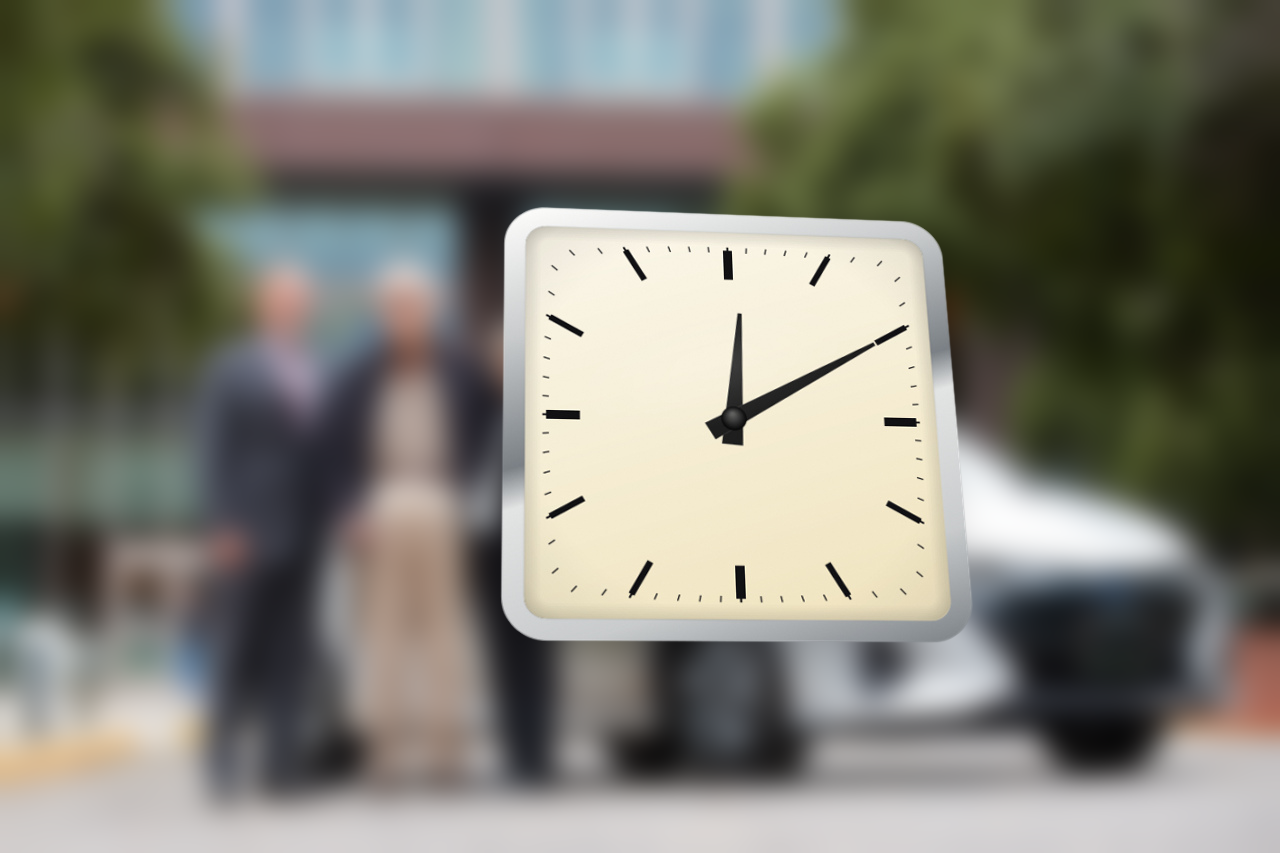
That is 12:10
